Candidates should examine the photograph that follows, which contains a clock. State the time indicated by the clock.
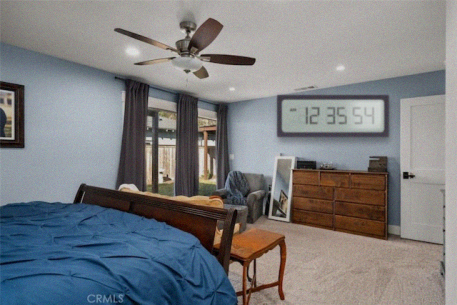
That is 12:35:54
